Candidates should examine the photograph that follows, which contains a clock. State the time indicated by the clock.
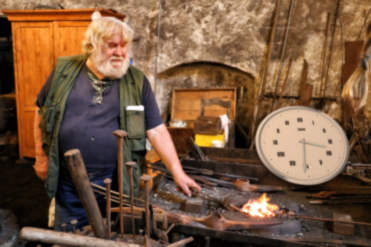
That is 3:31
